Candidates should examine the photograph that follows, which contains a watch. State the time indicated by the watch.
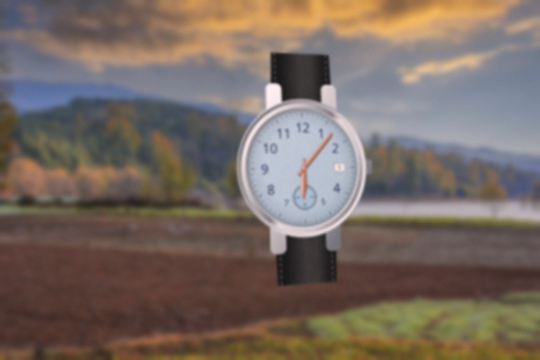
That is 6:07
